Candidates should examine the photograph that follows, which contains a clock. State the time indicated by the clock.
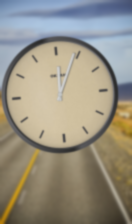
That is 12:04
